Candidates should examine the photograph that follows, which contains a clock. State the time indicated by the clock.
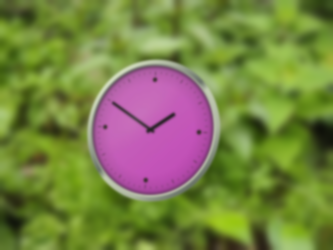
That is 1:50
